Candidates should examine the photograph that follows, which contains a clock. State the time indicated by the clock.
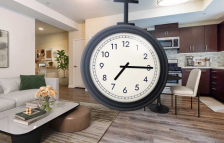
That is 7:15
